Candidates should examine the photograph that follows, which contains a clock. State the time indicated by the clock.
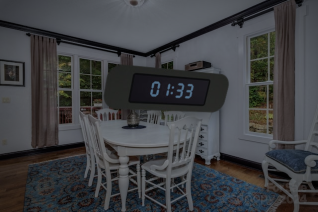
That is 1:33
